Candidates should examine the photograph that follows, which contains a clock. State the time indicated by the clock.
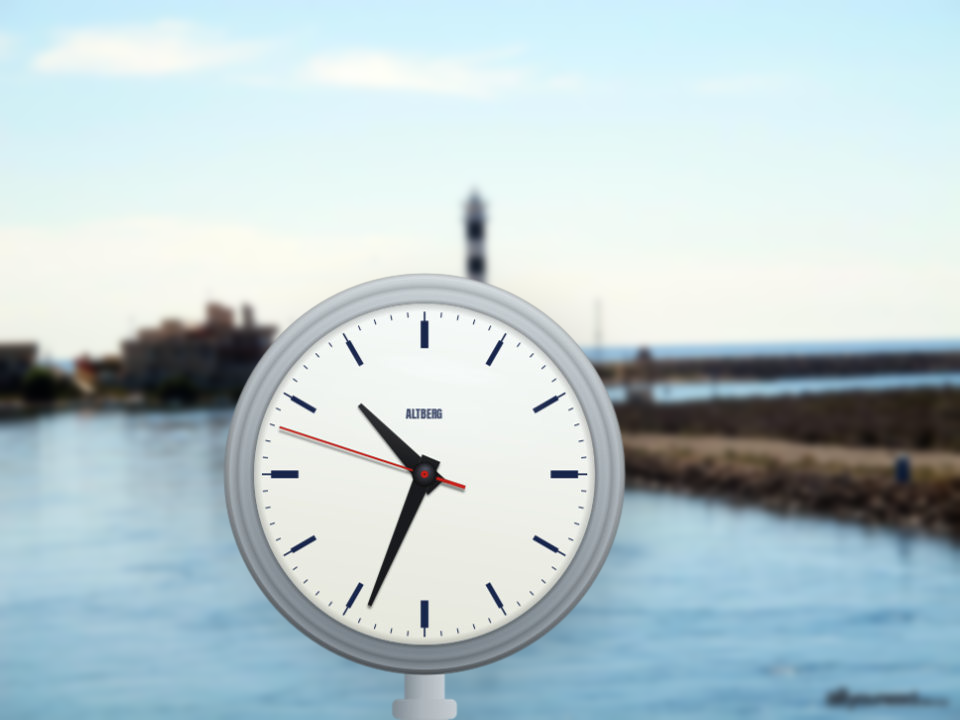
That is 10:33:48
